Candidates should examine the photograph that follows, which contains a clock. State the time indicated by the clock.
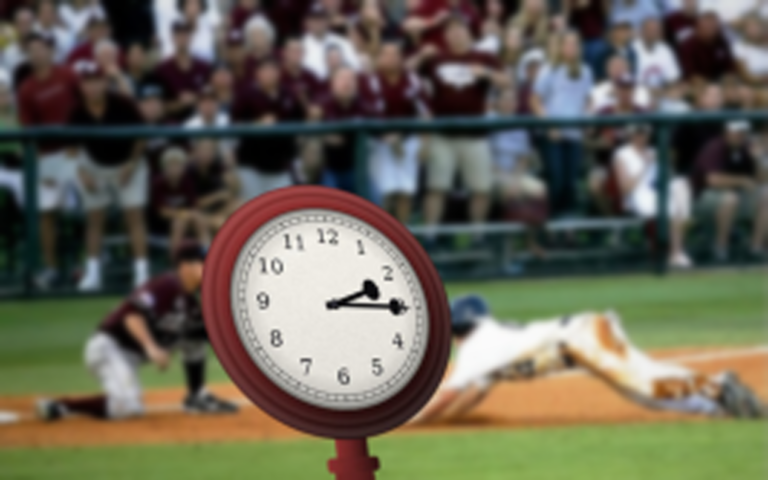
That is 2:15
